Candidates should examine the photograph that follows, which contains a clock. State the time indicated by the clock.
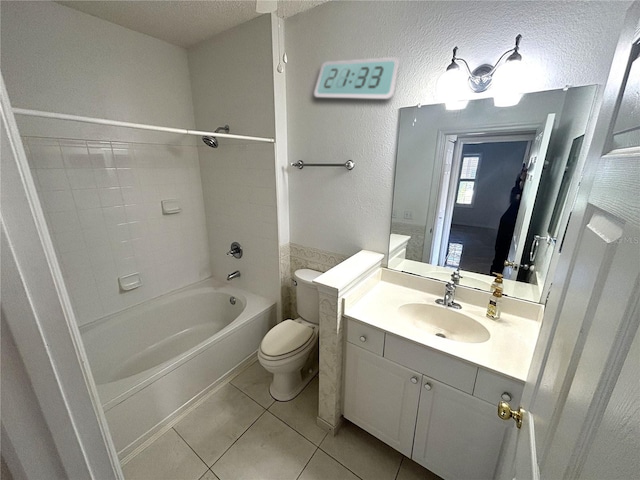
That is 21:33
